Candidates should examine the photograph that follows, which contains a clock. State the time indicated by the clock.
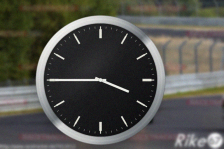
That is 3:45
